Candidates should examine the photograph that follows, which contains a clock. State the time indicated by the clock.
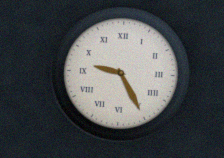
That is 9:25
